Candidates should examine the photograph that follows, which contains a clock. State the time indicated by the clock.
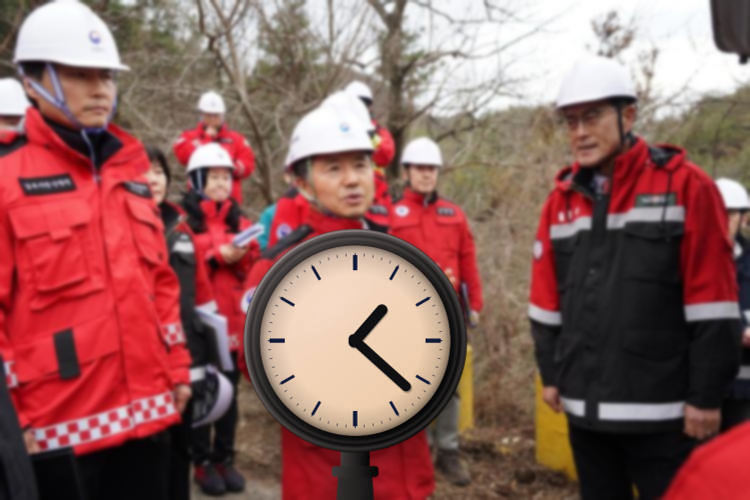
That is 1:22
